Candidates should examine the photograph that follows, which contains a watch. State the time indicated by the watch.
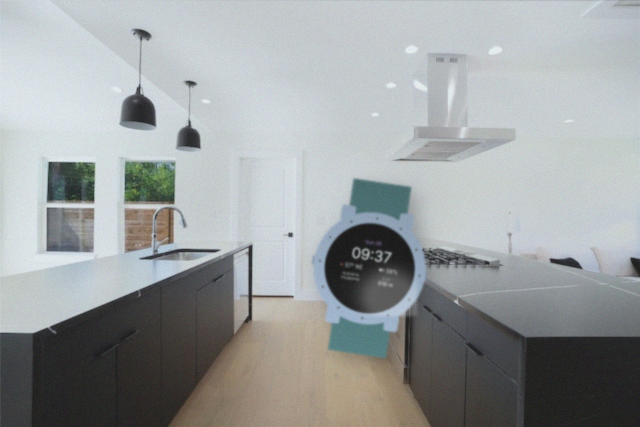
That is 9:37
